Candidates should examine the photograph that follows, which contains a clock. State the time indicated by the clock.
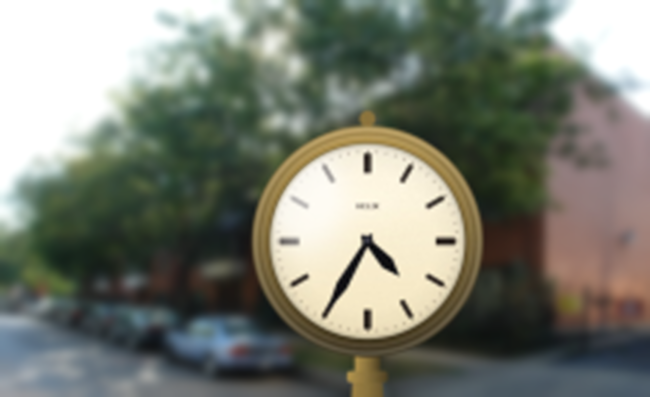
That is 4:35
